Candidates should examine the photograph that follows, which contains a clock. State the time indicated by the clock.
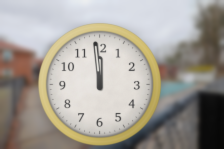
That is 11:59
